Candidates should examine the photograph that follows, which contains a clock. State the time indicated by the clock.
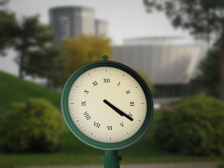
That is 4:21
